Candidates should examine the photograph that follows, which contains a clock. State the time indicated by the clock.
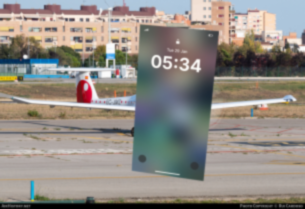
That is 5:34
